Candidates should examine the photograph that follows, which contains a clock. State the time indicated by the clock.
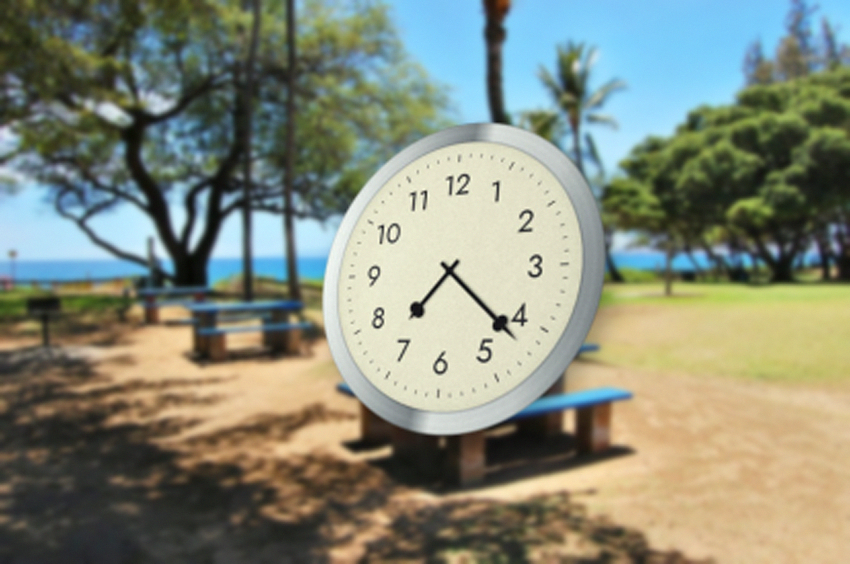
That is 7:22
